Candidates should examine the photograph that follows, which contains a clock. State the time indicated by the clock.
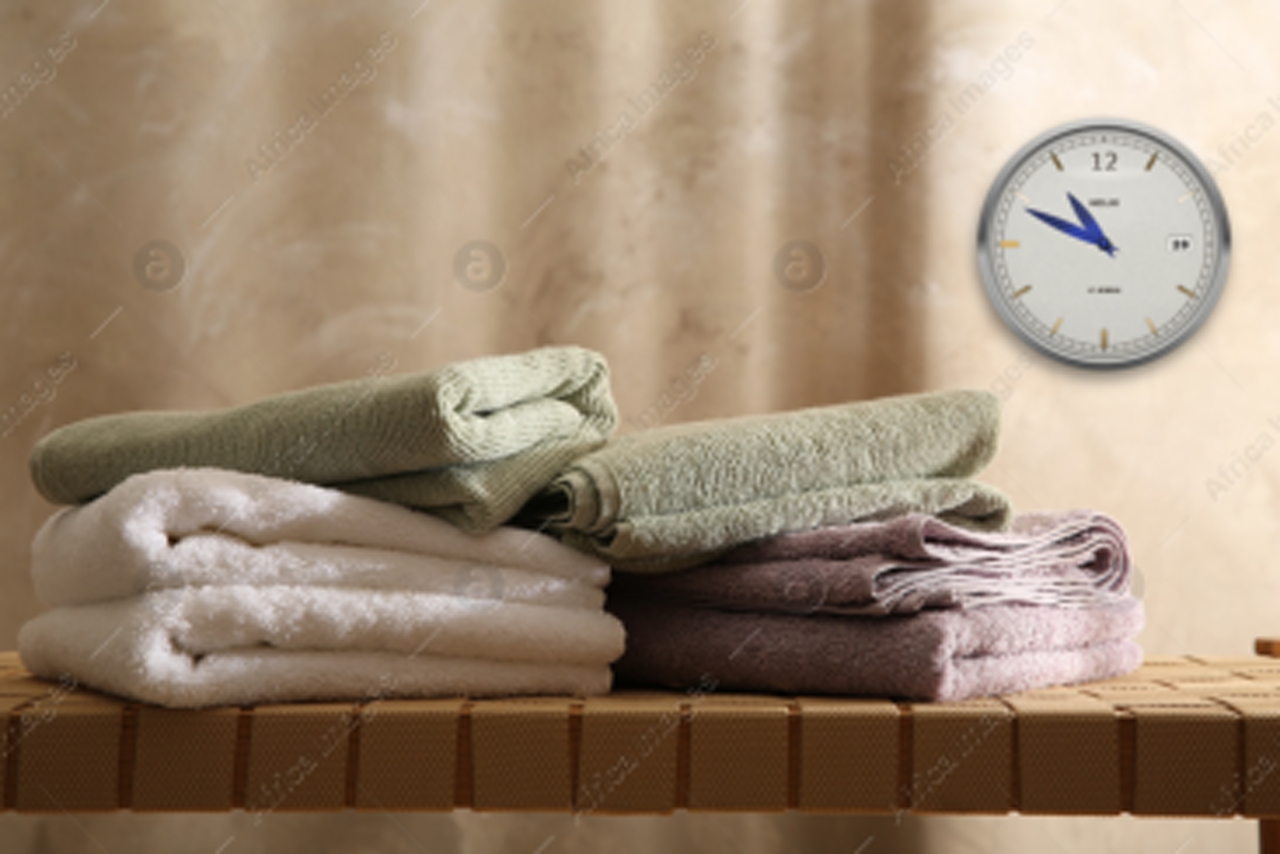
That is 10:49
